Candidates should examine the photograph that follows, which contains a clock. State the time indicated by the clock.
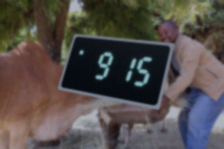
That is 9:15
